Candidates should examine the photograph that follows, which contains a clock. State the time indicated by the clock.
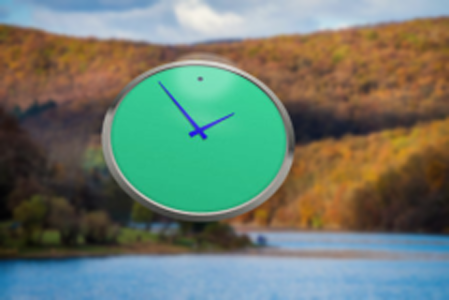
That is 1:54
